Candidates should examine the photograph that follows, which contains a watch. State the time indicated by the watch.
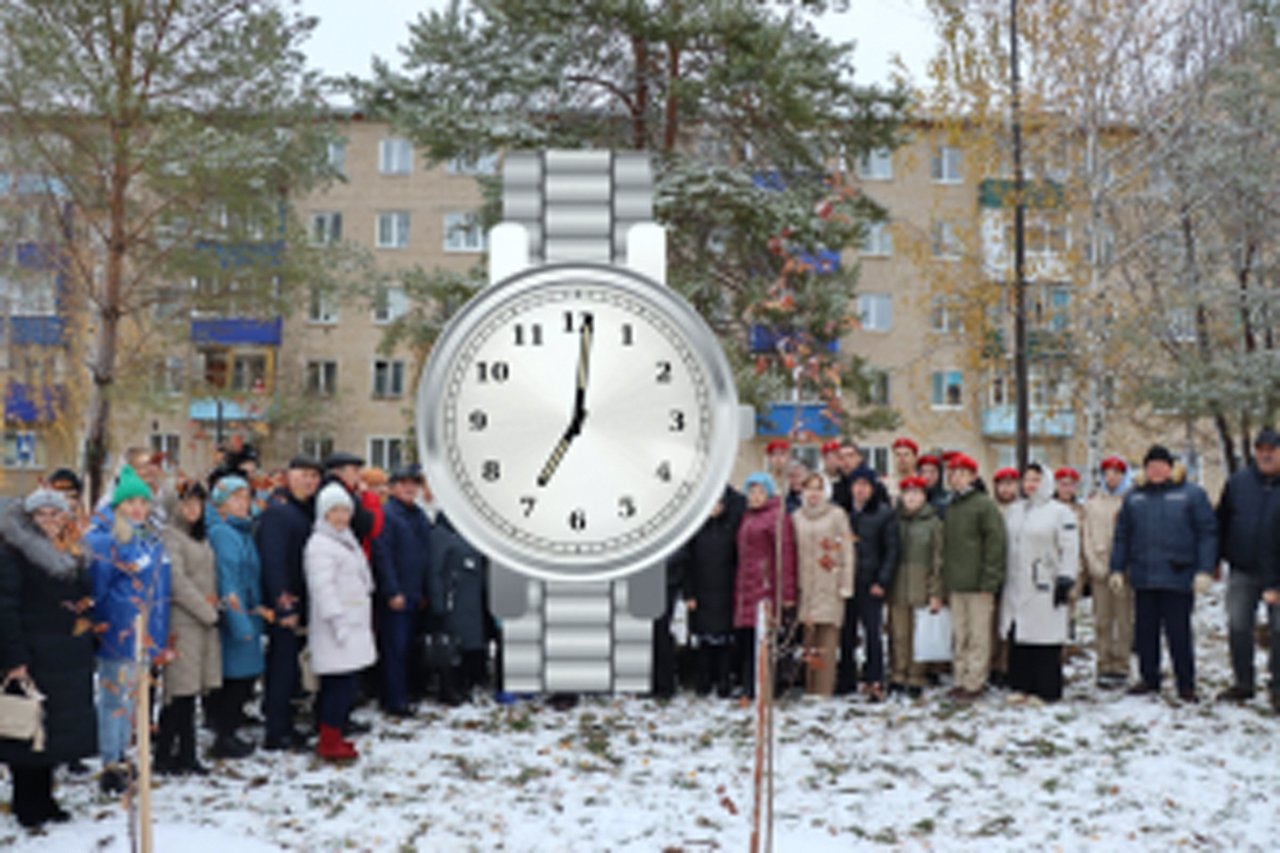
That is 7:01
